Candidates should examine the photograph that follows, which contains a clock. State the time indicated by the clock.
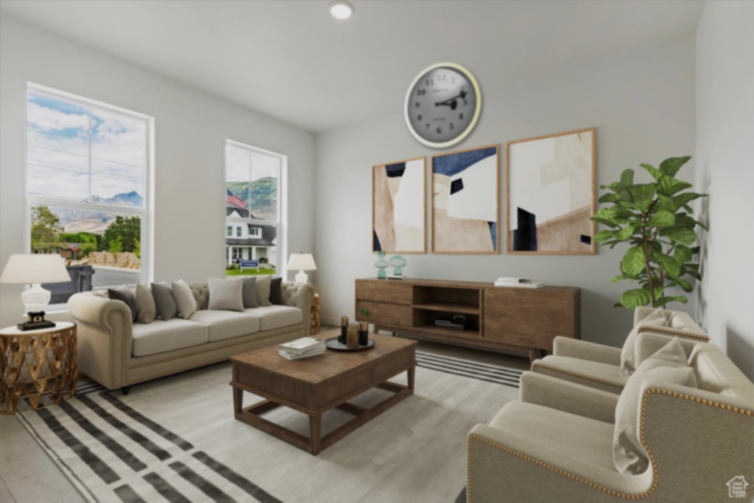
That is 3:12
